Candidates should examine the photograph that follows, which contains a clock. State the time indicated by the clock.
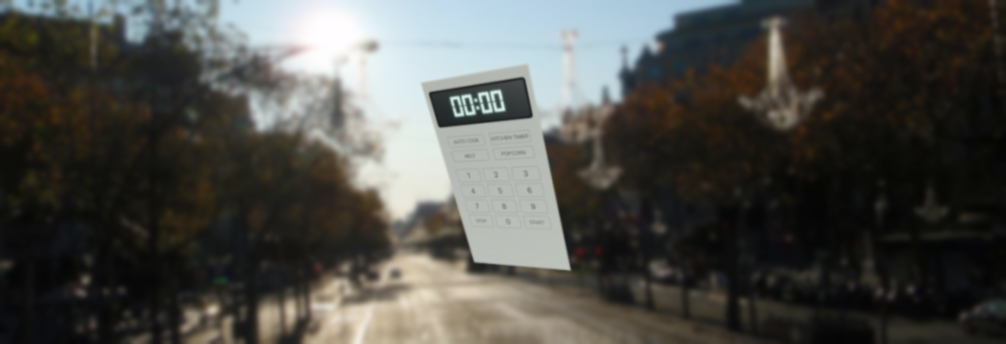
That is 0:00
